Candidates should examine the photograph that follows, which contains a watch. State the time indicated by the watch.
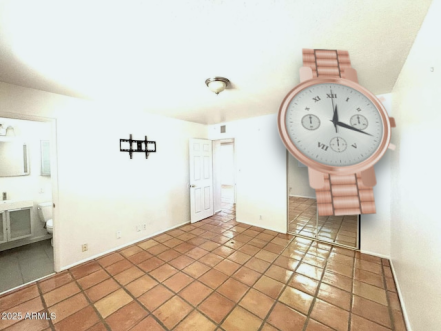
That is 12:19
